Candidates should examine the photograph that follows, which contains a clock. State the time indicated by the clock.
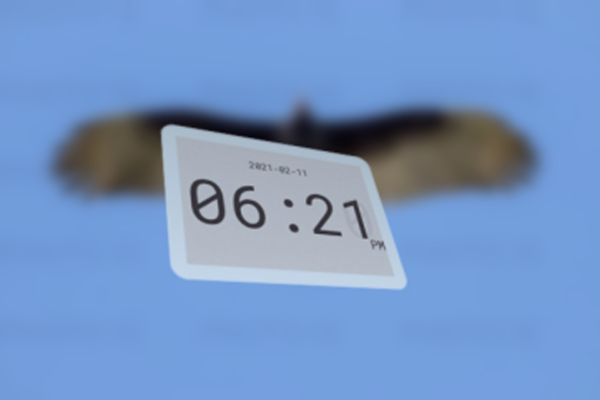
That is 6:21
